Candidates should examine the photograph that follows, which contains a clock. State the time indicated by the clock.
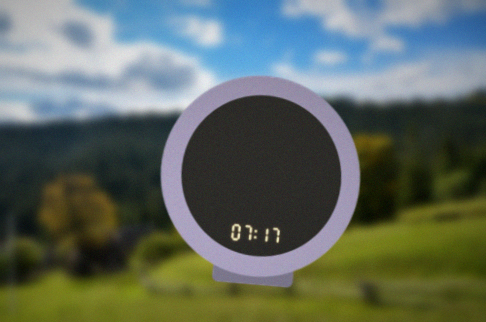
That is 7:17
